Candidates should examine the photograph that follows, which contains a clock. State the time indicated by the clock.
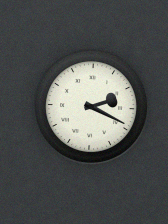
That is 2:19
